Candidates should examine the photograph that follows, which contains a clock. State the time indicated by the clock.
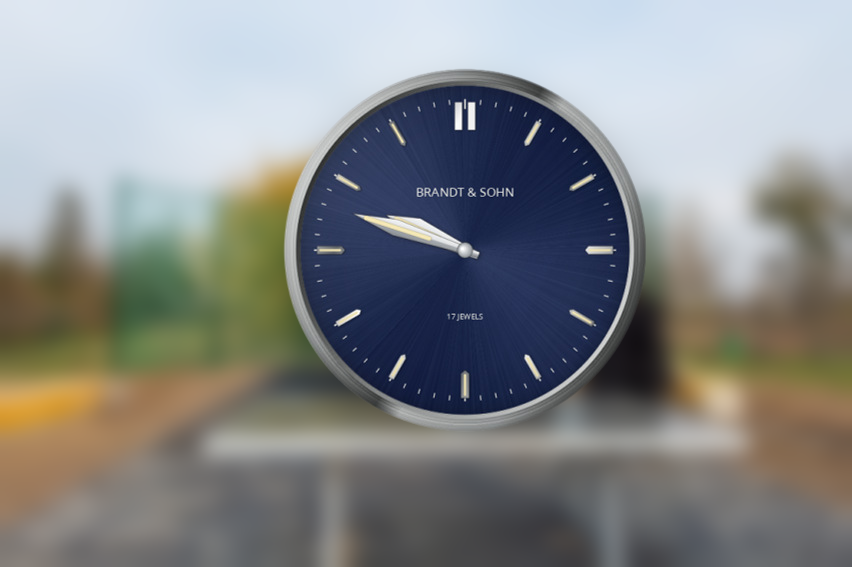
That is 9:48
